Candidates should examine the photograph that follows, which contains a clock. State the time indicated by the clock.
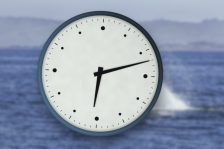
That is 6:12
